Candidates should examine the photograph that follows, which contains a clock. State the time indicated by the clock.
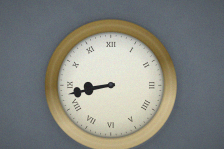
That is 8:43
